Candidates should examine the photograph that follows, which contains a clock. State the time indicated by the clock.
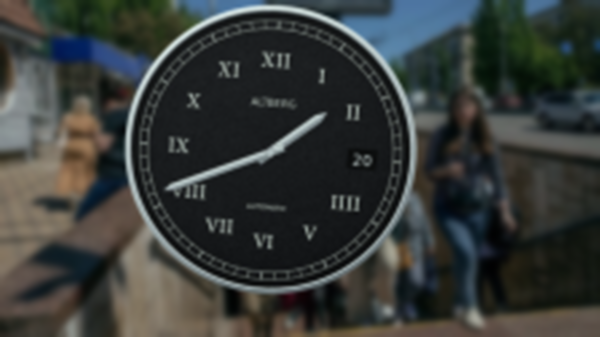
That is 1:41
